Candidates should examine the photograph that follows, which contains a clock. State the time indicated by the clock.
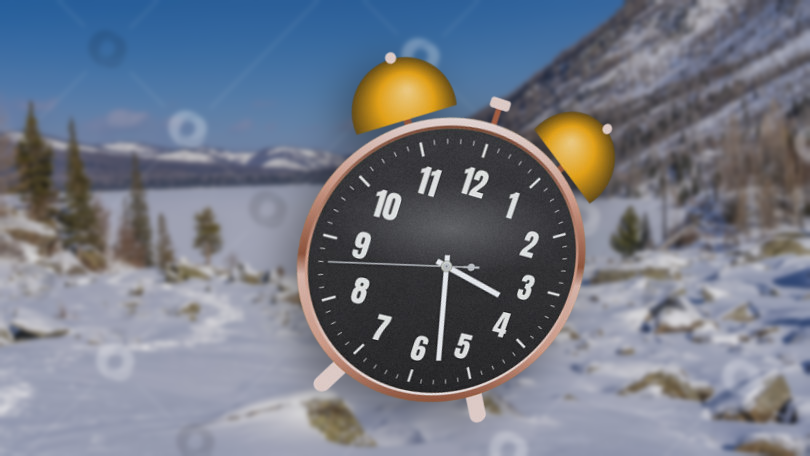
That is 3:27:43
